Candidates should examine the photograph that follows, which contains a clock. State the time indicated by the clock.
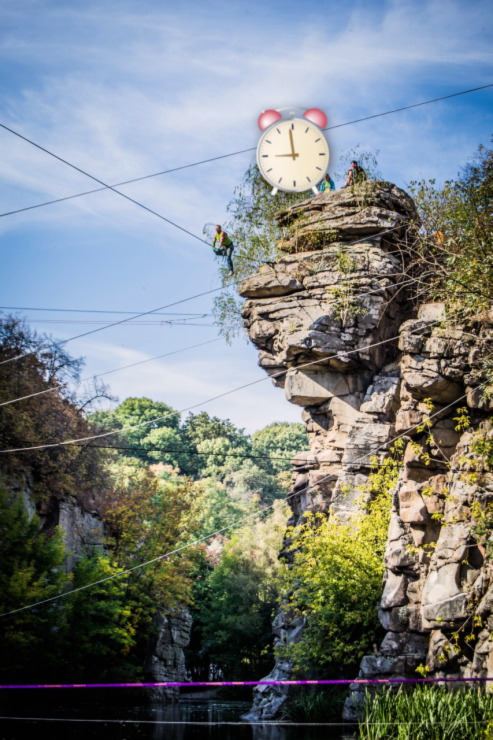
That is 8:59
